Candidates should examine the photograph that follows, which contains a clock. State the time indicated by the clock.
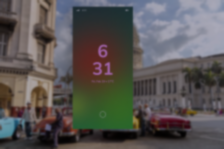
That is 6:31
